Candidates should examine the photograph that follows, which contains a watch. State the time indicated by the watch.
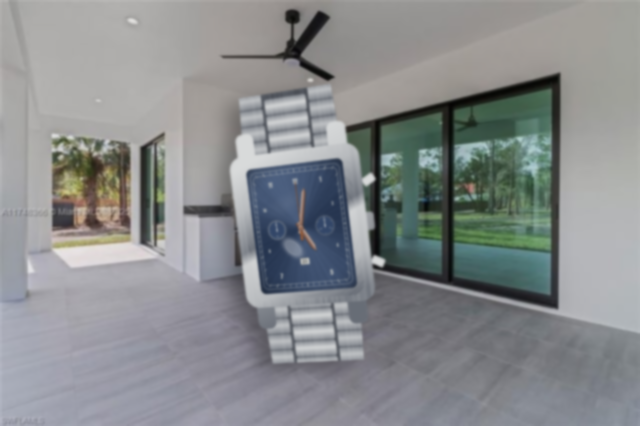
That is 5:02
